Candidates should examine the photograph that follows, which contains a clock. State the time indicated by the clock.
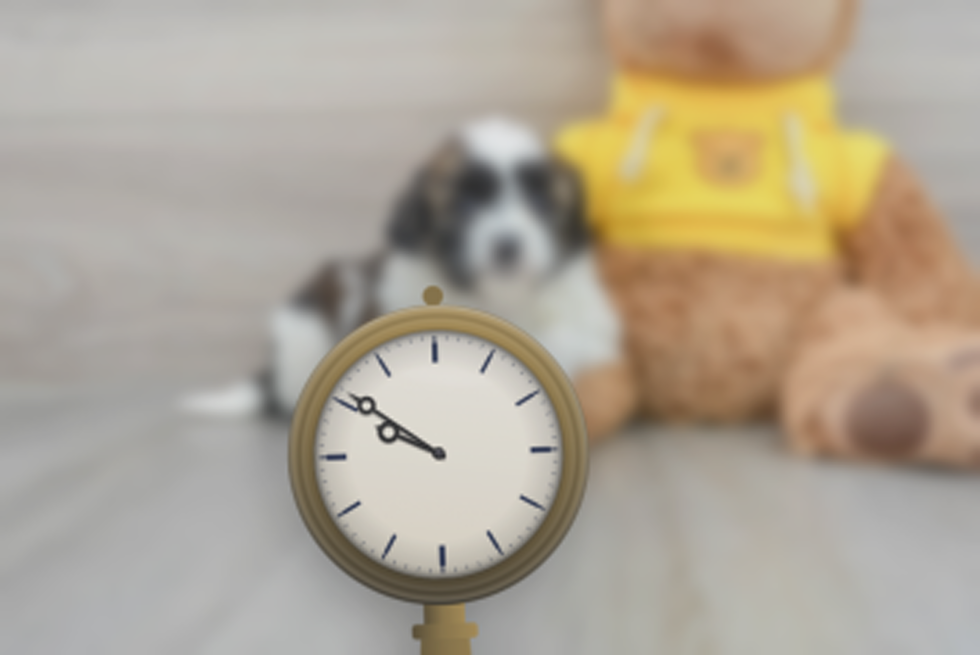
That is 9:51
